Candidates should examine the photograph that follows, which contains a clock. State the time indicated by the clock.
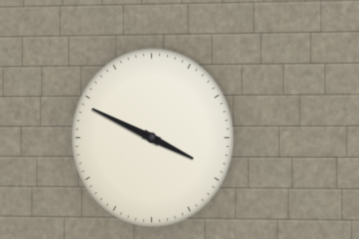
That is 3:49
